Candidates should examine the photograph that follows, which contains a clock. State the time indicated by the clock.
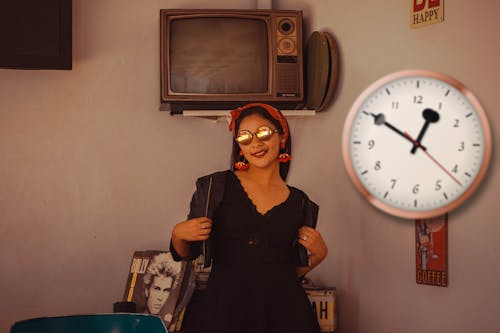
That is 12:50:22
